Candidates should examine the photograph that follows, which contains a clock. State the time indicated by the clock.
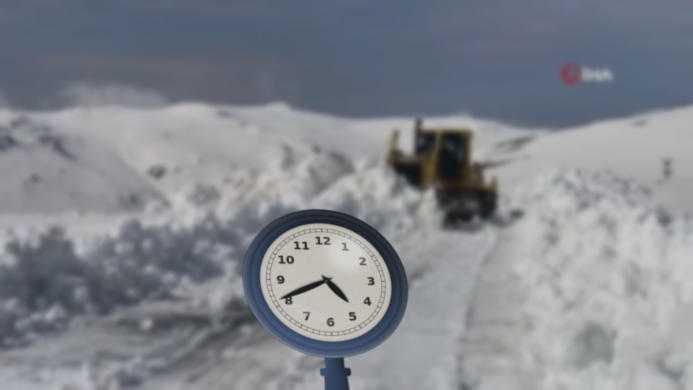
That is 4:41
